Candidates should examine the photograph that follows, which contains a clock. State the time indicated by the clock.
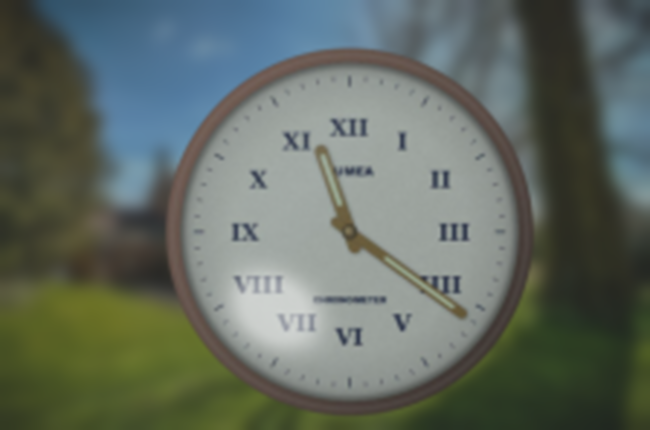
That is 11:21
